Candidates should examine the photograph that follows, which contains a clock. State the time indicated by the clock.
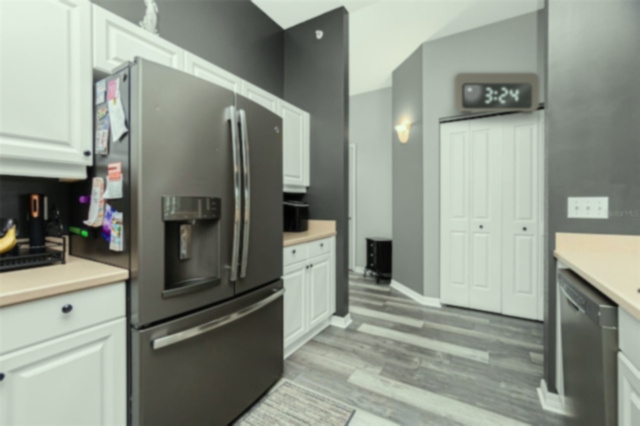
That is 3:24
